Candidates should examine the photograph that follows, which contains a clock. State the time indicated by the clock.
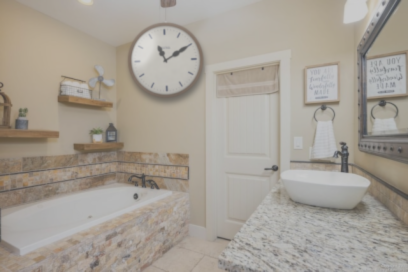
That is 11:10
